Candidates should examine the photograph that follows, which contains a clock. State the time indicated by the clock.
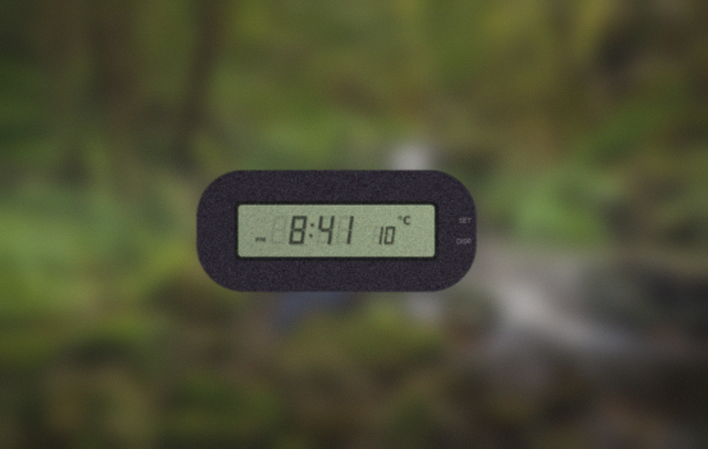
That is 8:41
